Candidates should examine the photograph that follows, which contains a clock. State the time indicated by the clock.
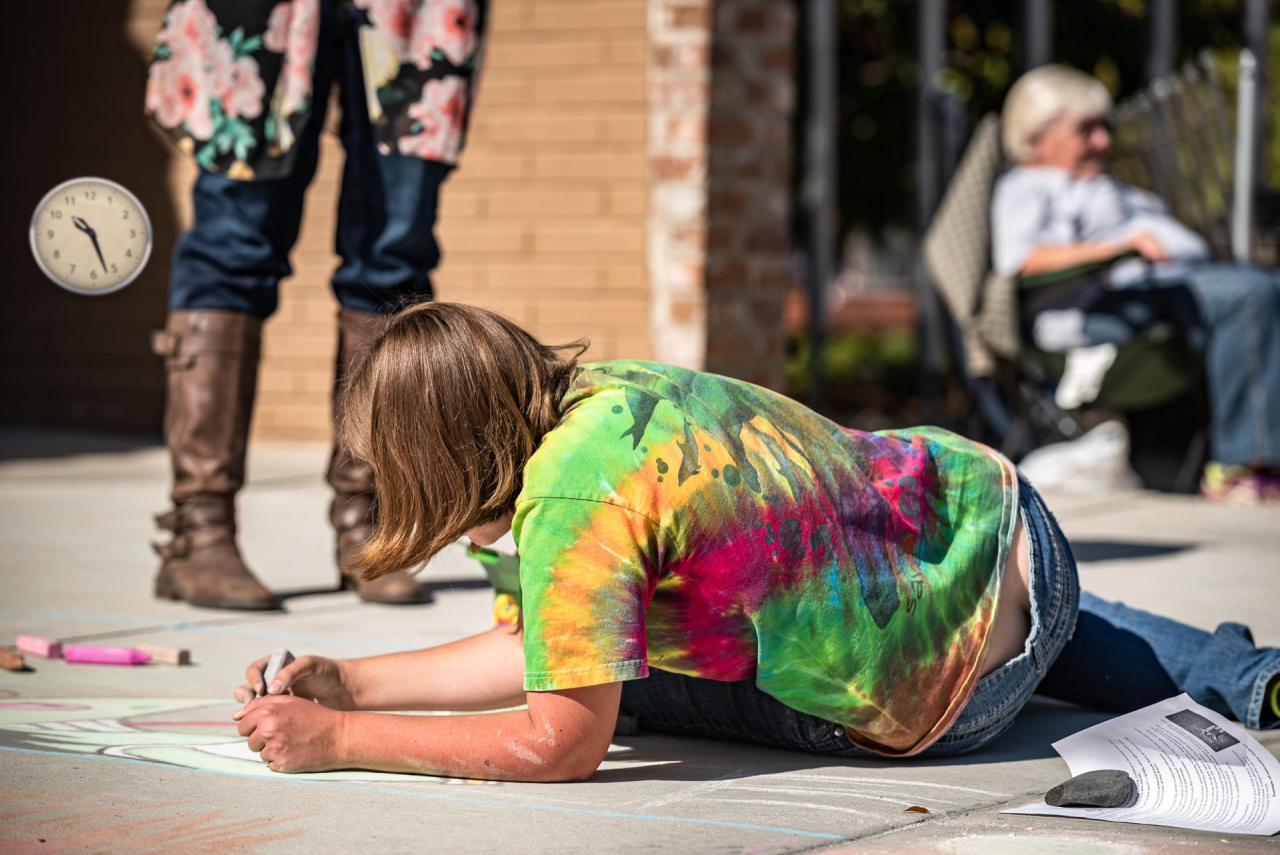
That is 10:27
